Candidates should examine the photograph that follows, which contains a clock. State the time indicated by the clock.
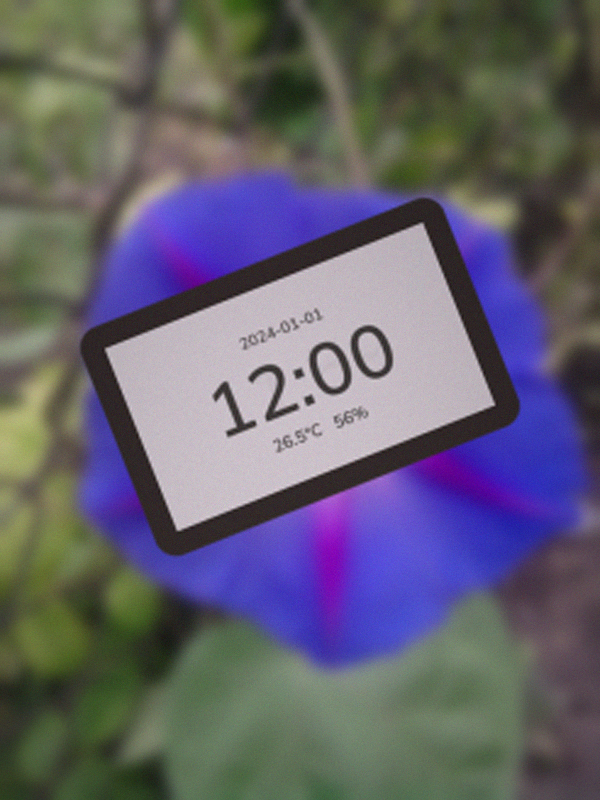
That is 12:00
